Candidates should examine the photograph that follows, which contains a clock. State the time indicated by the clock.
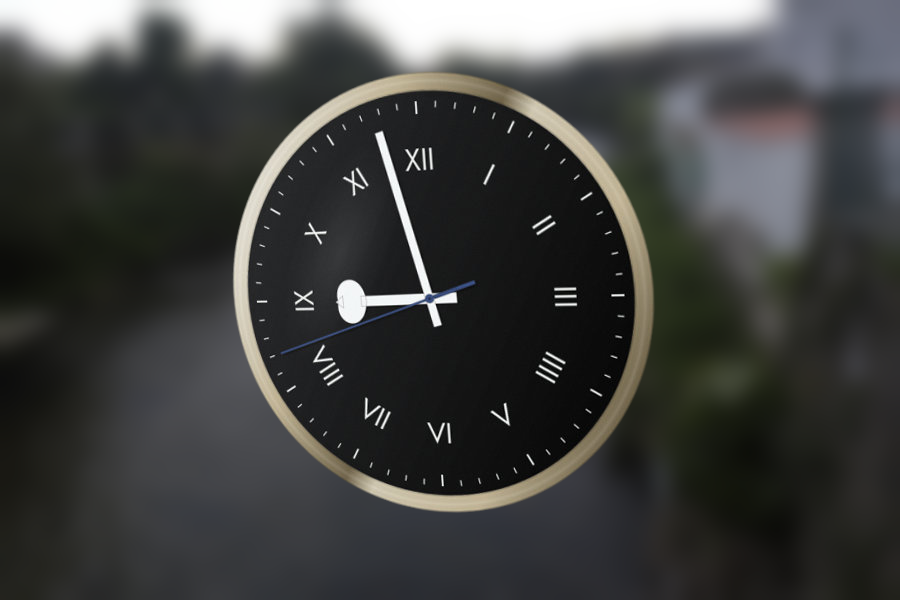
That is 8:57:42
